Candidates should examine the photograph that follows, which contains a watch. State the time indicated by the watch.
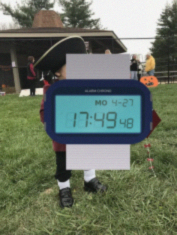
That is 17:49:48
